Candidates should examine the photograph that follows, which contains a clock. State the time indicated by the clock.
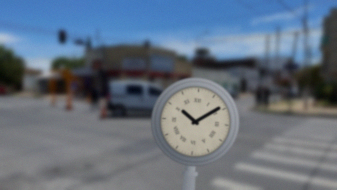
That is 10:09
